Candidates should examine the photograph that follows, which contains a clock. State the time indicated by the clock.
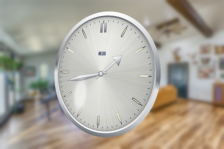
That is 1:43
